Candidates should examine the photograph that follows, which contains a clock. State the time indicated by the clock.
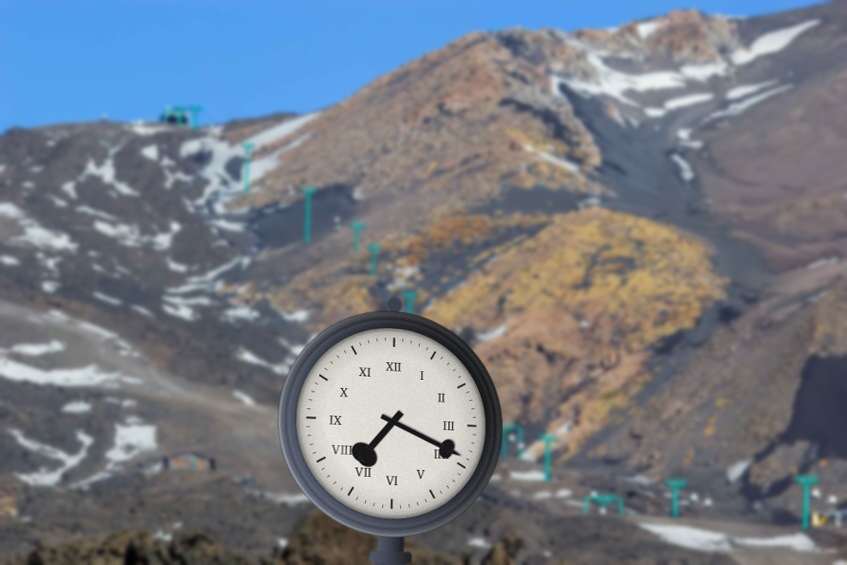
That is 7:19
